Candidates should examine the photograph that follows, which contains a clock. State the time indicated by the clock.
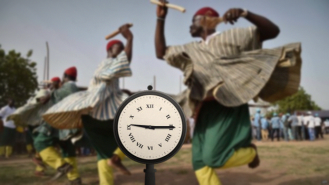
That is 9:15
